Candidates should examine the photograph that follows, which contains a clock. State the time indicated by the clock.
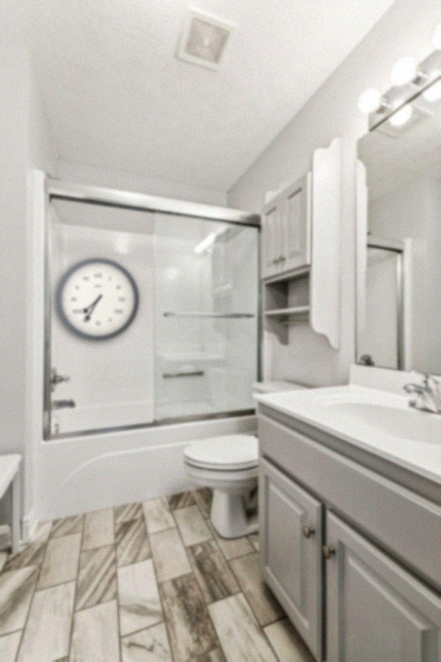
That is 7:35
